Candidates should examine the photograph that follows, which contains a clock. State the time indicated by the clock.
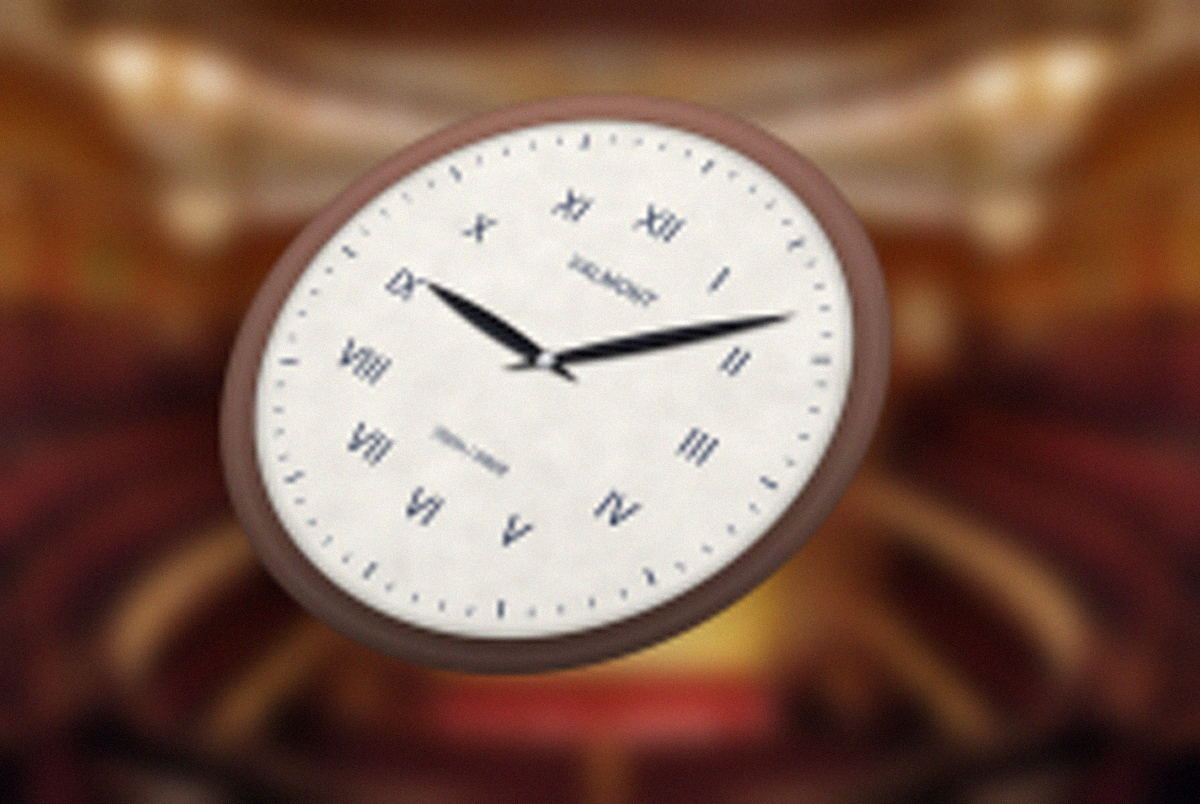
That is 9:08
